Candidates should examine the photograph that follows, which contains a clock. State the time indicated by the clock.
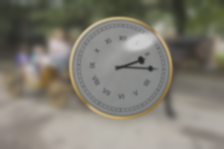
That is 2:15
